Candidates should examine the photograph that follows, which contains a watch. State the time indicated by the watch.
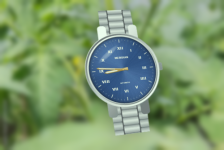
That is 8:46
